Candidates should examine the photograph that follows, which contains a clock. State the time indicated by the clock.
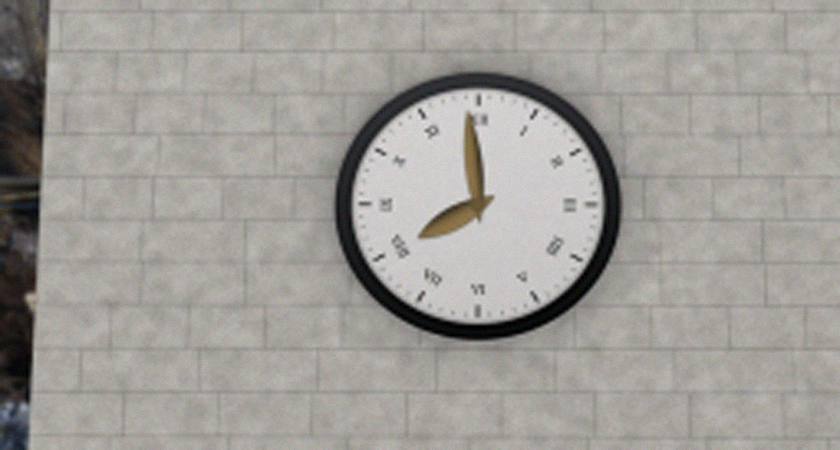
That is 7:59
